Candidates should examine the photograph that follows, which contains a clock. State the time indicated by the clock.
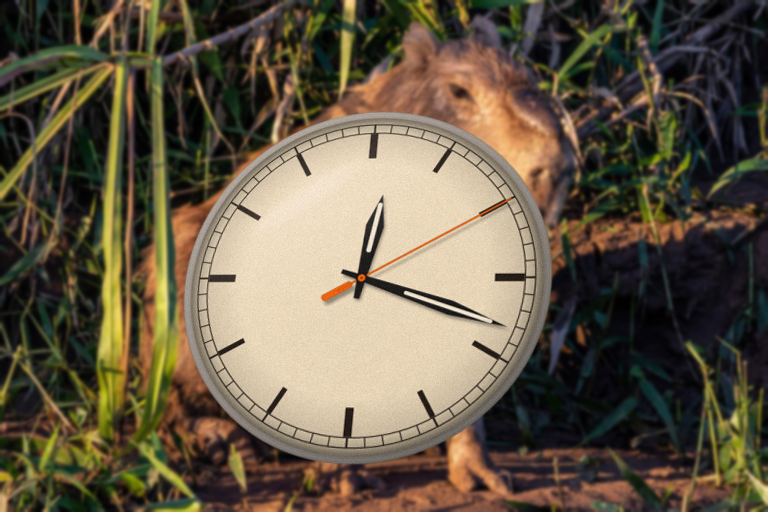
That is 12:18:10
